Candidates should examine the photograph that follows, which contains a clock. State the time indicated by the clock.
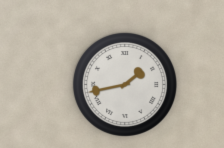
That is 1:43
